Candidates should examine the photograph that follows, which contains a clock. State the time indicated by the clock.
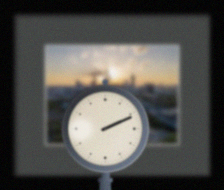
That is 2:11
